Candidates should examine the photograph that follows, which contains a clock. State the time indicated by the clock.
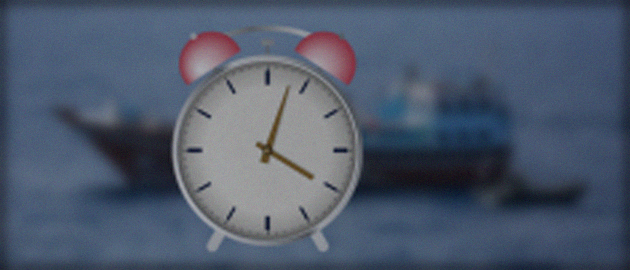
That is 4:03
